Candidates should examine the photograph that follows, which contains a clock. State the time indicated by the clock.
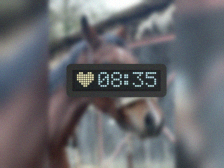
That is 8:35
